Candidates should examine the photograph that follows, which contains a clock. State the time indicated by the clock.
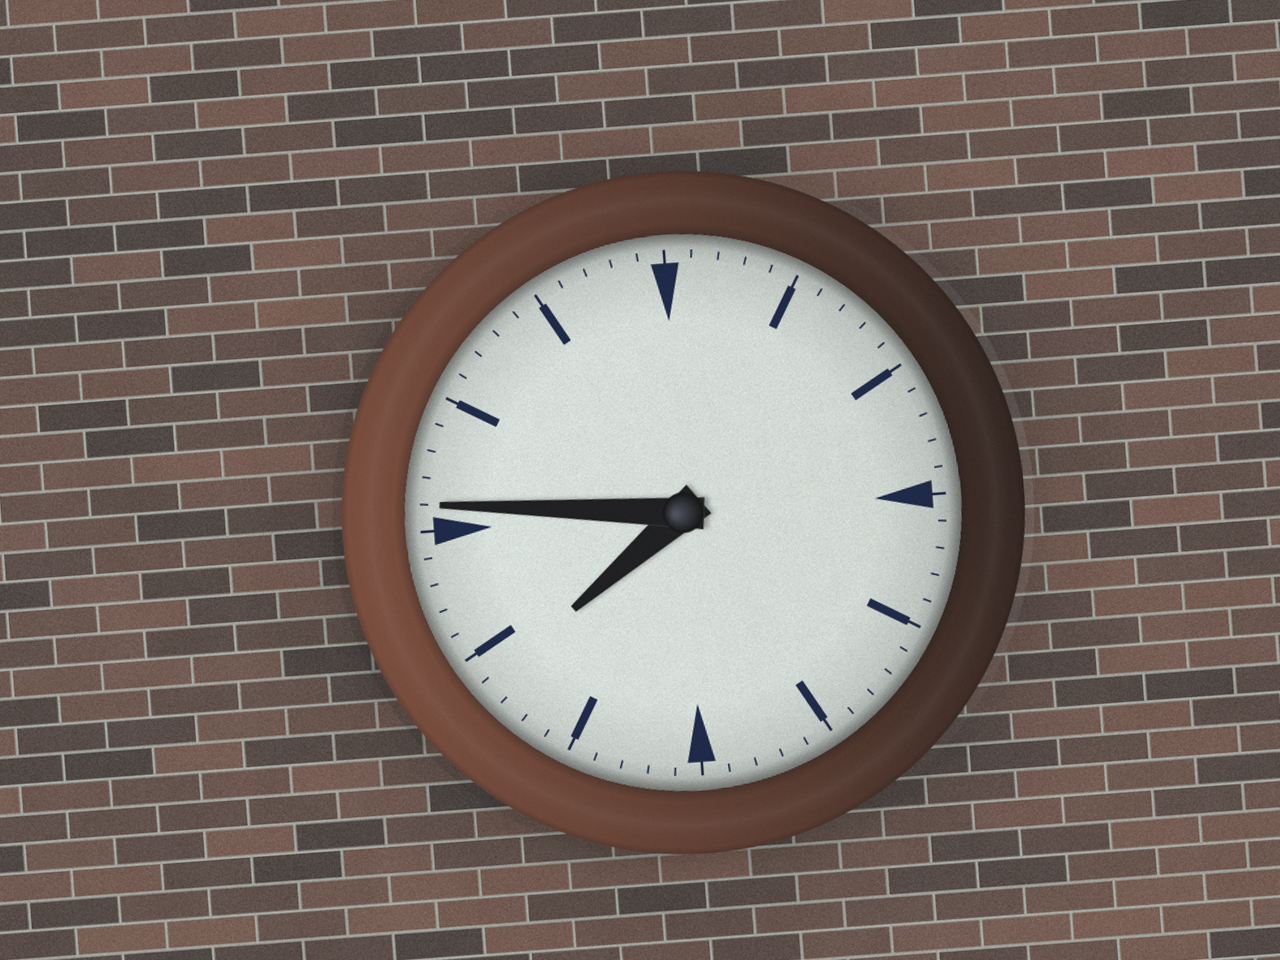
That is 7:46
